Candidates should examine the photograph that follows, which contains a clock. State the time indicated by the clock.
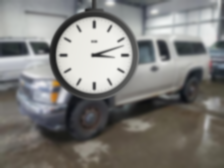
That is 3:12
